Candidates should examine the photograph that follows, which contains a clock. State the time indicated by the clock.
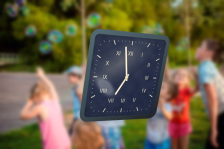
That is 6:58
